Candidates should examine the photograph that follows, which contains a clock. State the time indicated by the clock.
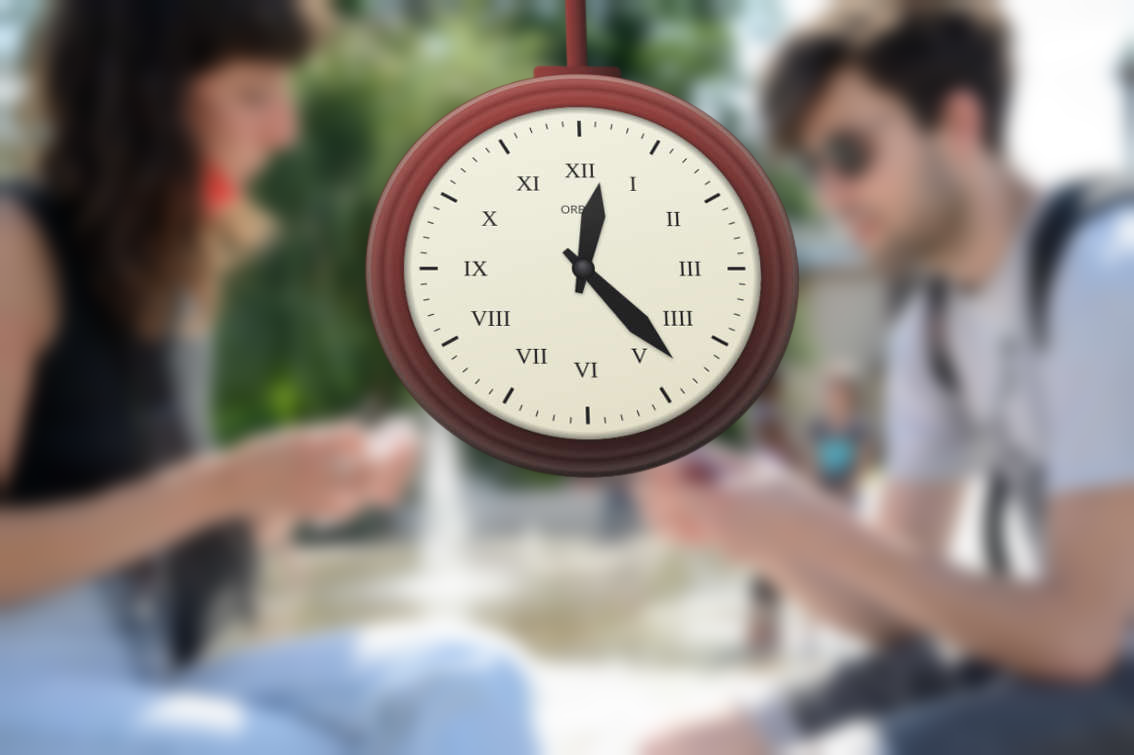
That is 12:23
